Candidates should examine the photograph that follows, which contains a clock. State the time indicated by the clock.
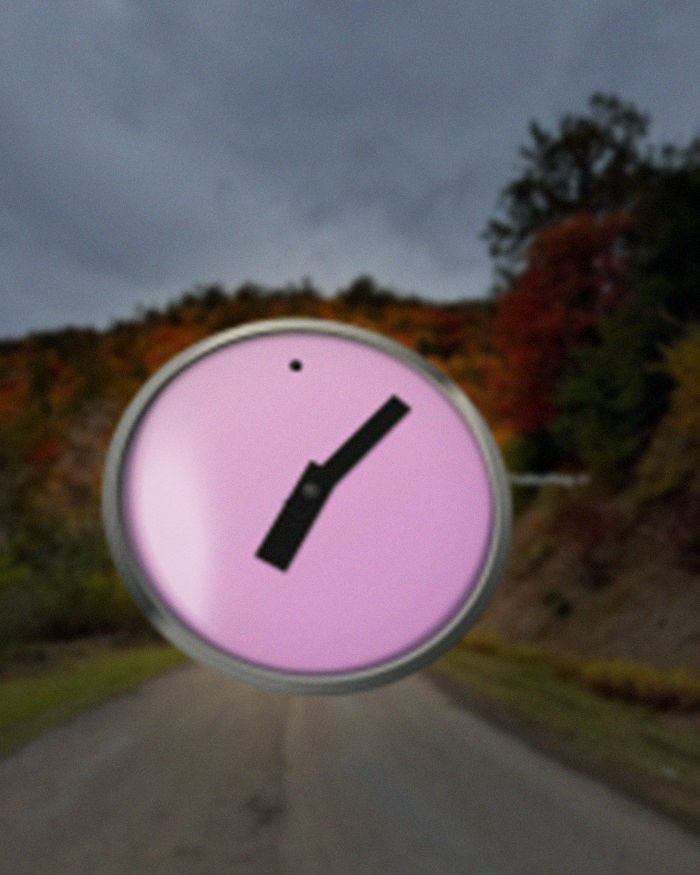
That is 7:08
